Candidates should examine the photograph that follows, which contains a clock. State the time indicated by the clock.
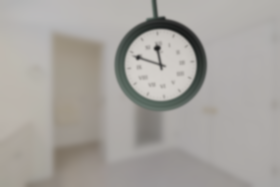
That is 11:49
